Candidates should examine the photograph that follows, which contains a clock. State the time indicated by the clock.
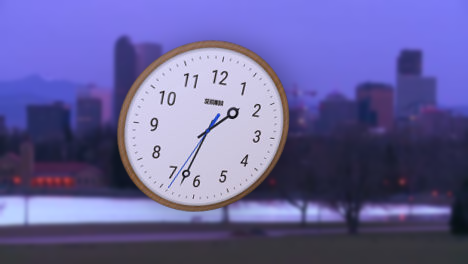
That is 1:32:34
